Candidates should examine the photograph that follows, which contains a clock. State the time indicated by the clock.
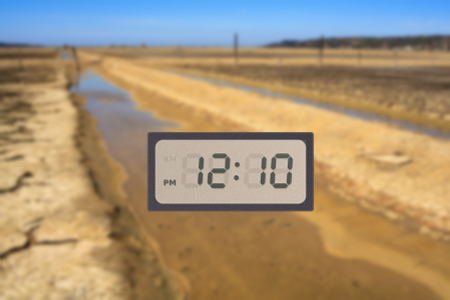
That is 12:10
